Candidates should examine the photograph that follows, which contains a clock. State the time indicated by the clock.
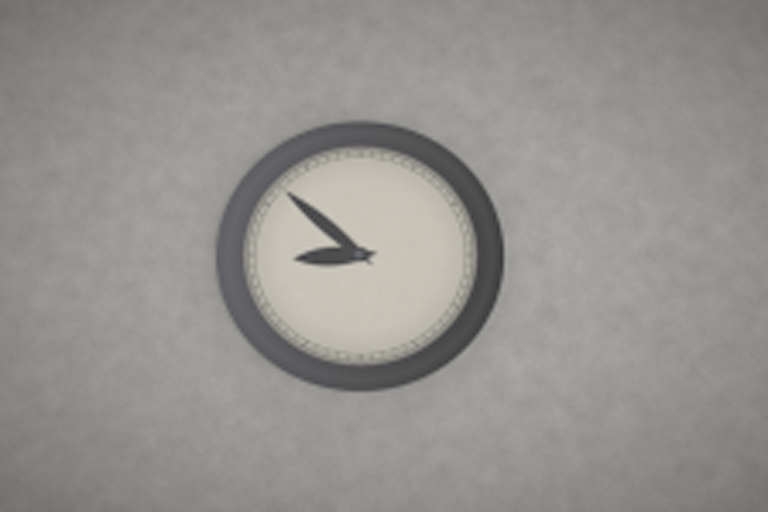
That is 8:52
